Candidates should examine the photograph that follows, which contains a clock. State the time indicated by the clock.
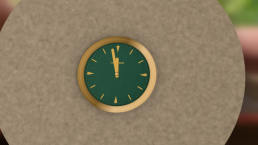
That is 11:58
